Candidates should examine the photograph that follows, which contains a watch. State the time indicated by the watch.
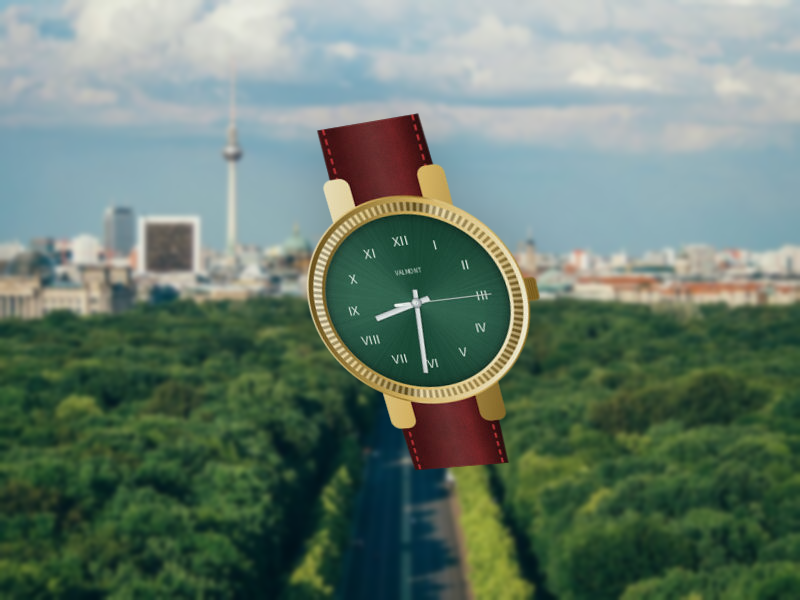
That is 8:31:15
